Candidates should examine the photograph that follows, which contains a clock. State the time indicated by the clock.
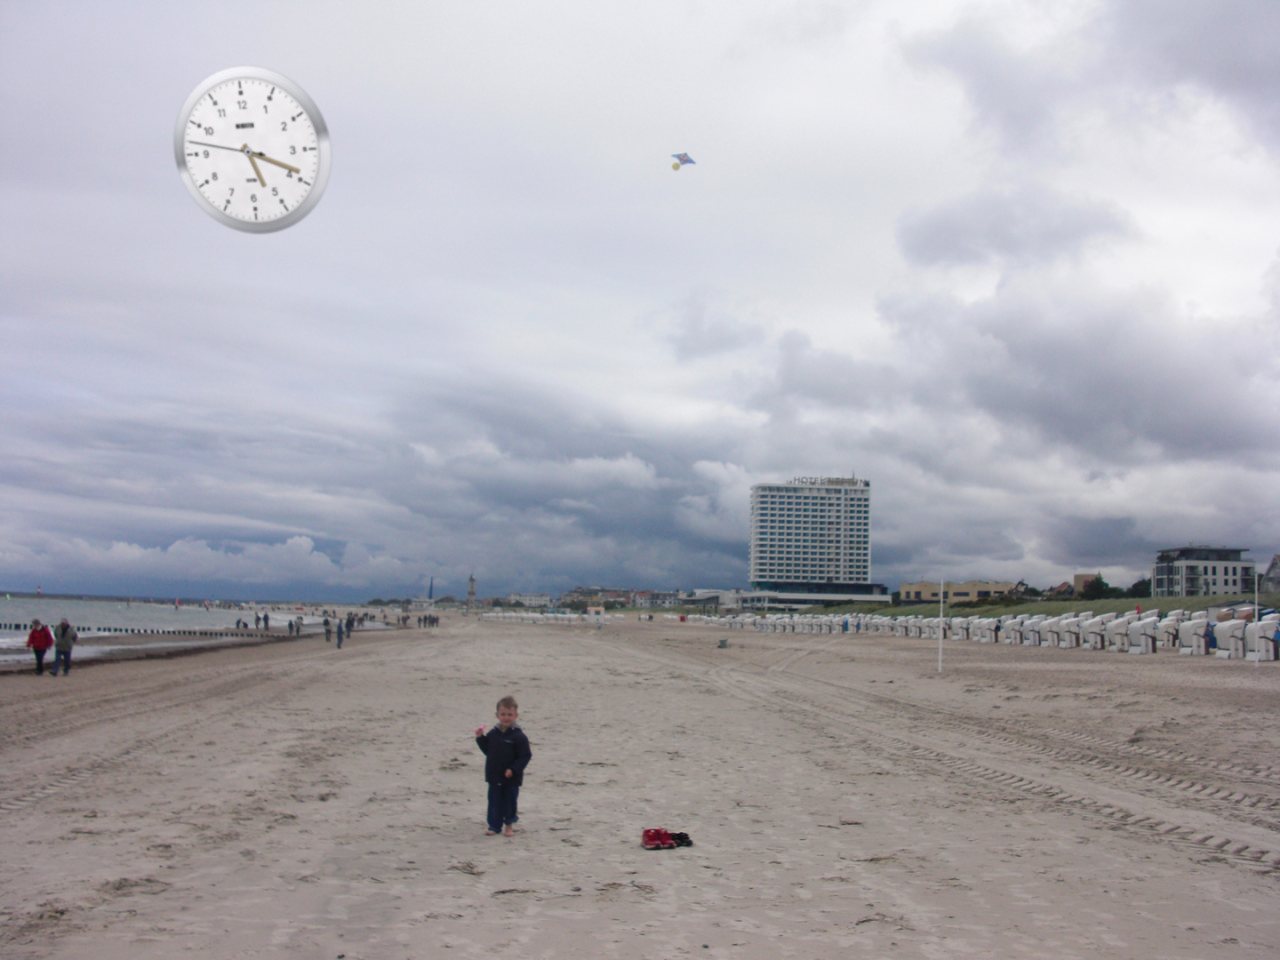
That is 5:18:47
